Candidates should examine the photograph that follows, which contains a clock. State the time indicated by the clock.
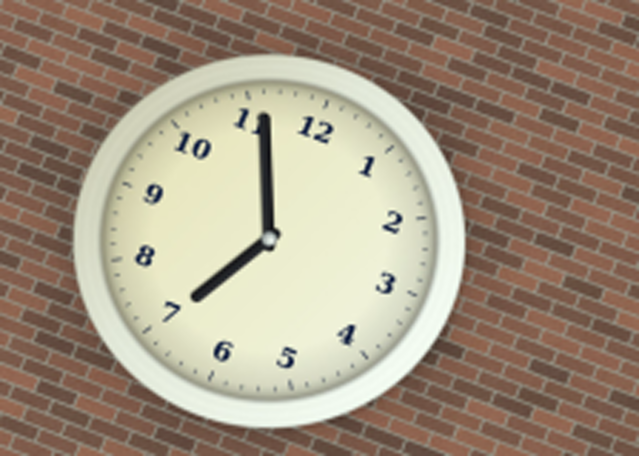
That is 6:56
